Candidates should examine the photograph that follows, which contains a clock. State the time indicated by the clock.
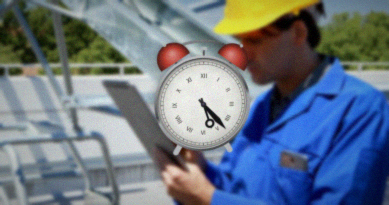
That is 5:23
